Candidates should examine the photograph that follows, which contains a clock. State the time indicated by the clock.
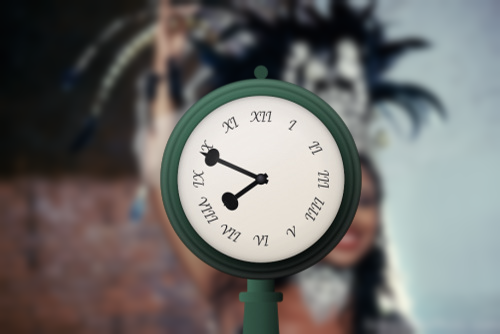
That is 7:49
